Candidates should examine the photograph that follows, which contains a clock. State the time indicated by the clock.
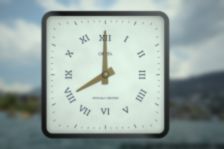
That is 8:00
